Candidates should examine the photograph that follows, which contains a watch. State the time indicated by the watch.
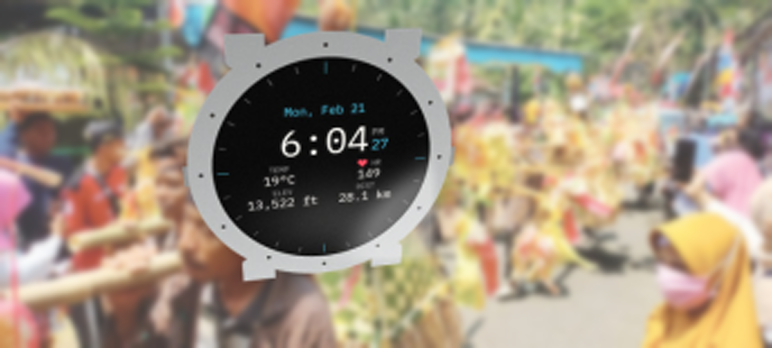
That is 6:04
